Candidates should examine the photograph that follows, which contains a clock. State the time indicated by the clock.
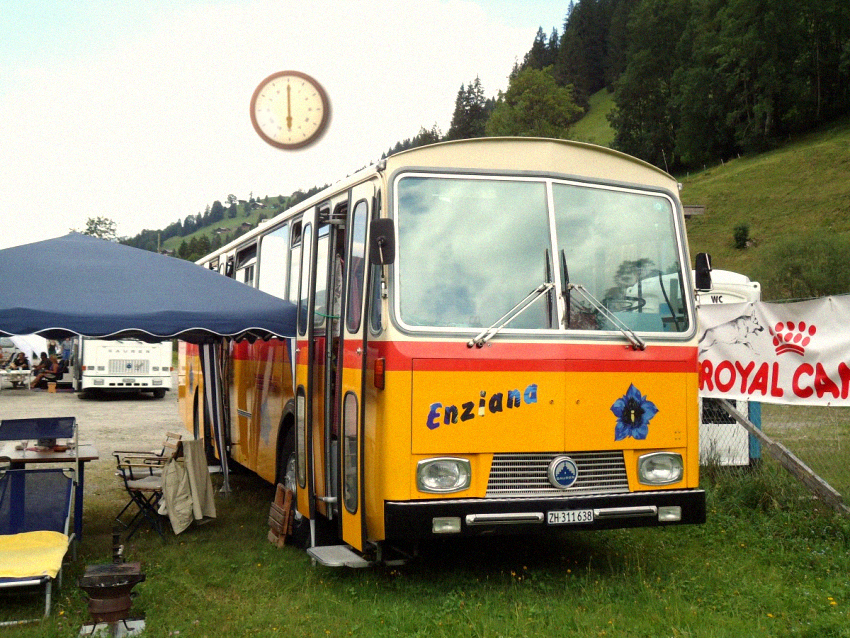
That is 6:00
